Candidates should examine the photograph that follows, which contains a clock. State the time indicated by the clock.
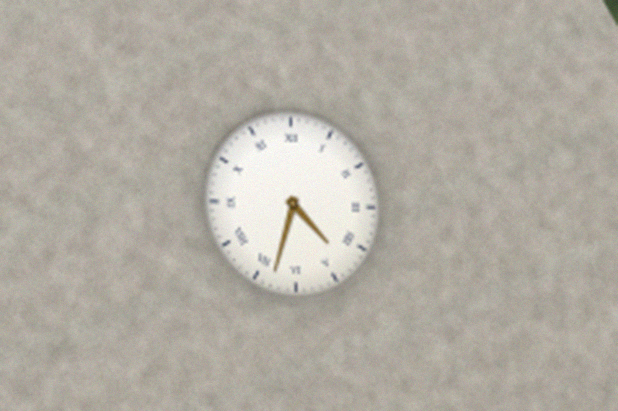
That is 4:33
